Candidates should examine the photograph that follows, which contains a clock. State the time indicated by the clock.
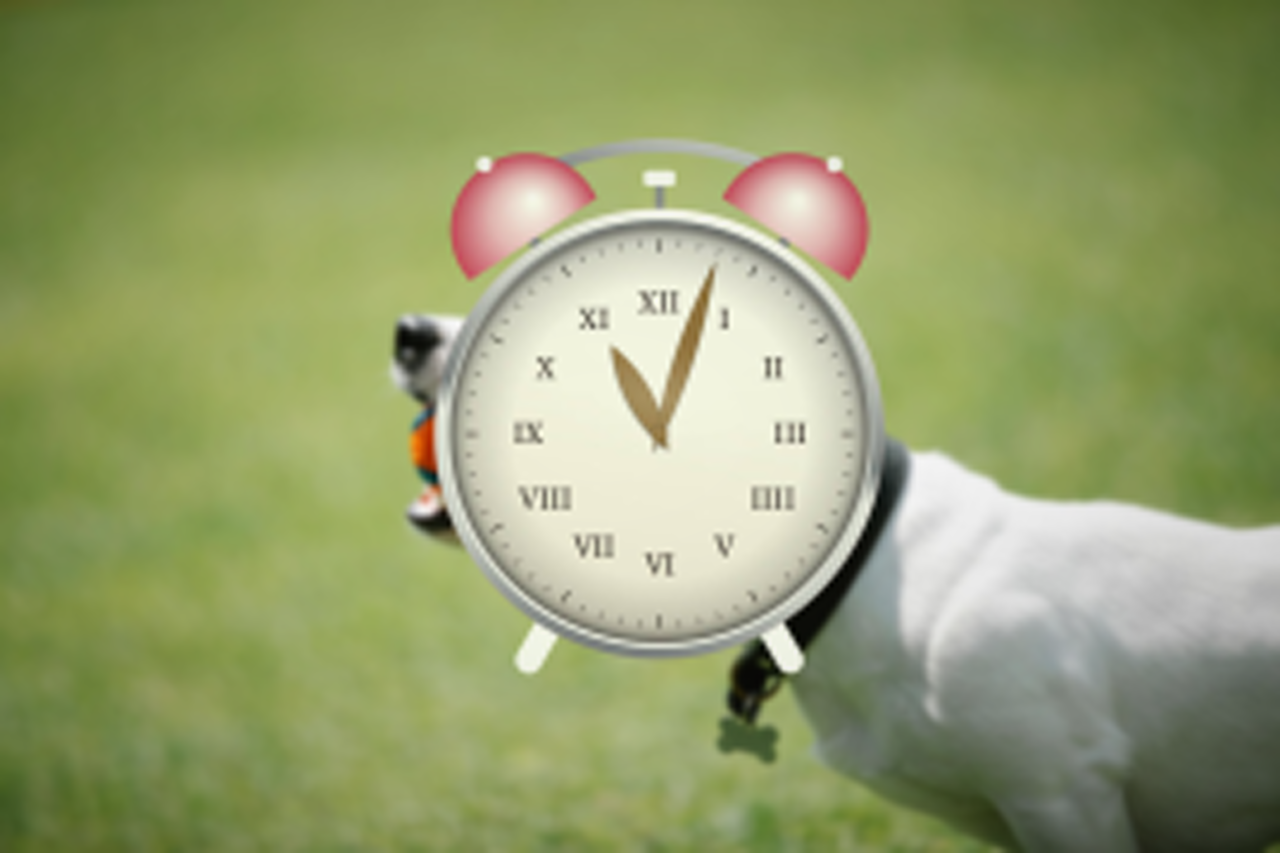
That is 11:03
